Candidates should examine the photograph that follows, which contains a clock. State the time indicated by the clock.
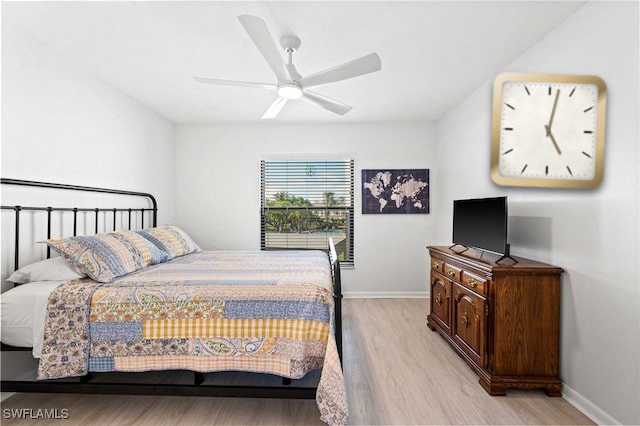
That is 5:02
